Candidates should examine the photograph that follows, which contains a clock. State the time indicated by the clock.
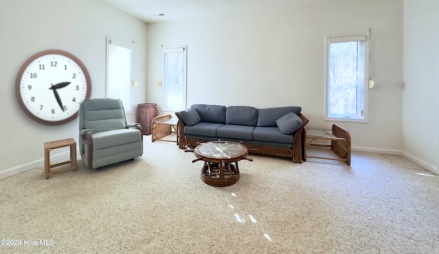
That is 2:26
